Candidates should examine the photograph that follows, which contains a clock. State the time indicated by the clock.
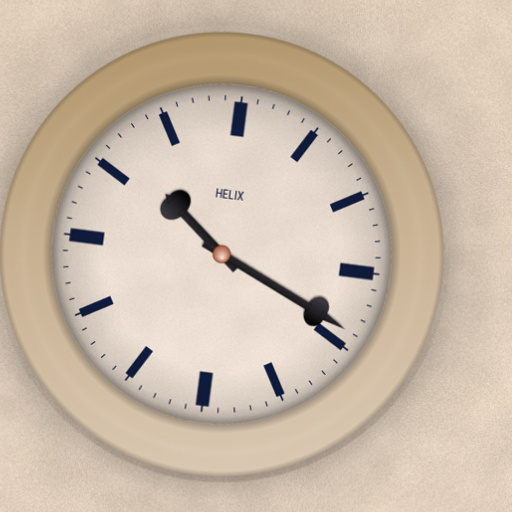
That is 10:19
